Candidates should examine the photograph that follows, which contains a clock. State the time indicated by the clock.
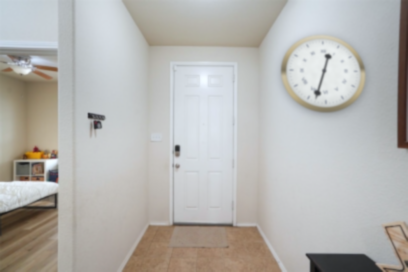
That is 12:33
